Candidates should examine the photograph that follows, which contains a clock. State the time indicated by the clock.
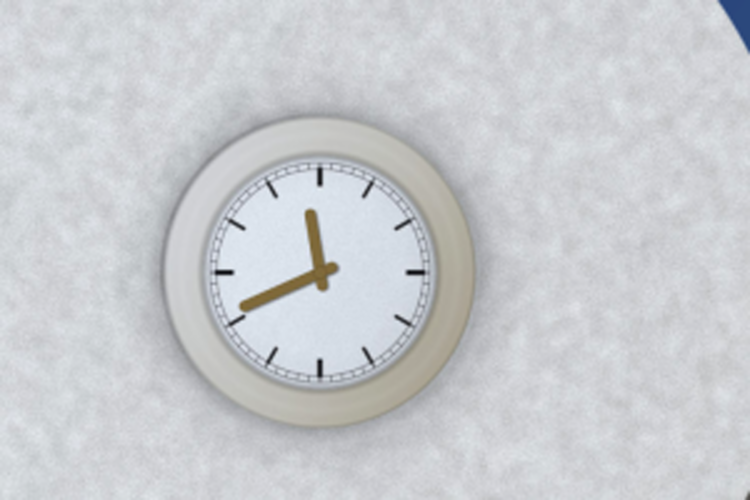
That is 11:41
